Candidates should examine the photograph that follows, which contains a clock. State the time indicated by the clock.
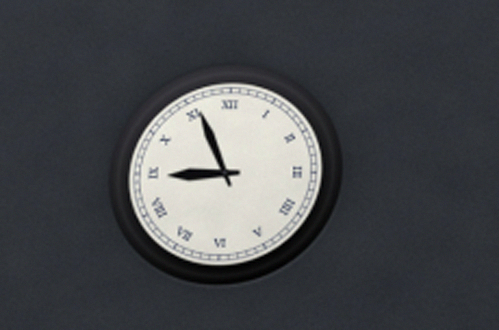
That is 8:56
